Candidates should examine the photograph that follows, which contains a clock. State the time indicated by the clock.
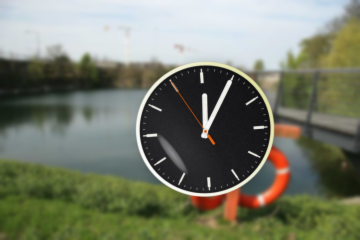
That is 12:04:55
